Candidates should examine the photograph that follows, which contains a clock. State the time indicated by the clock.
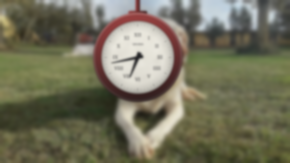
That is 6:43
